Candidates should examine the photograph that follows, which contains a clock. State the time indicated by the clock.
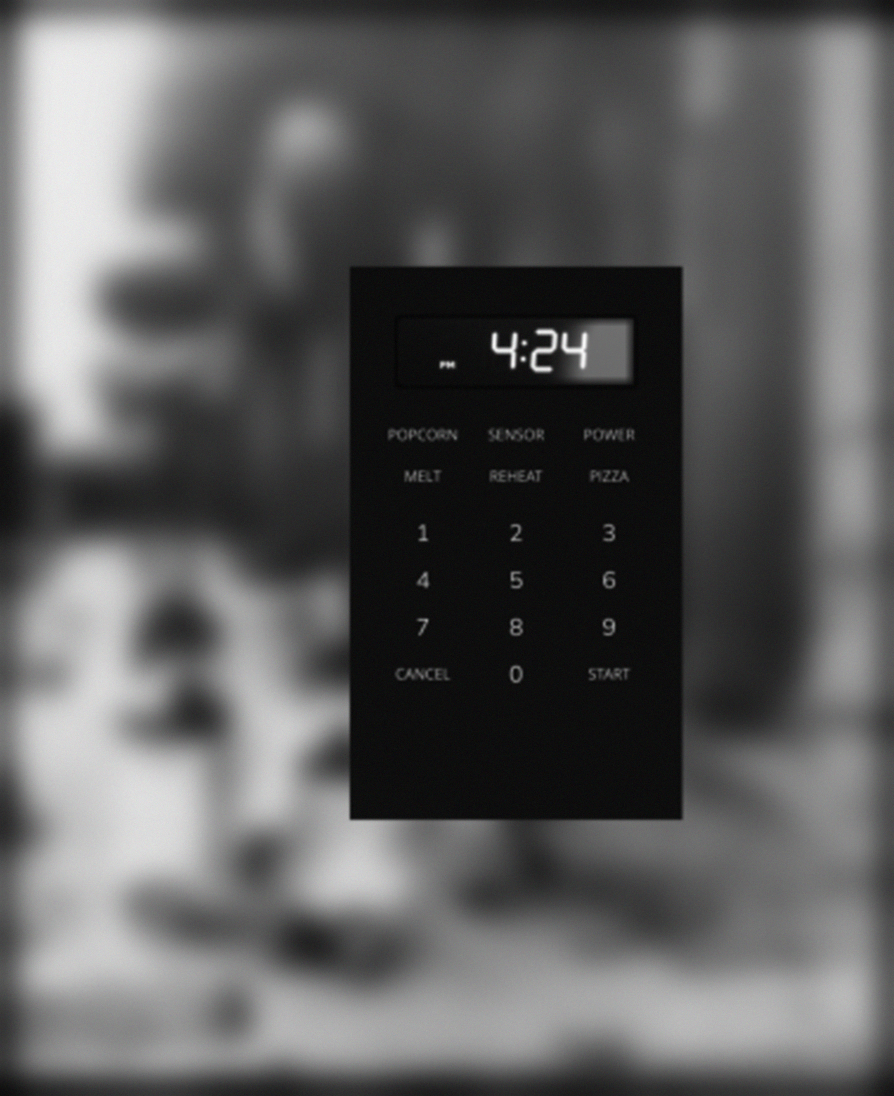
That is 4:24
